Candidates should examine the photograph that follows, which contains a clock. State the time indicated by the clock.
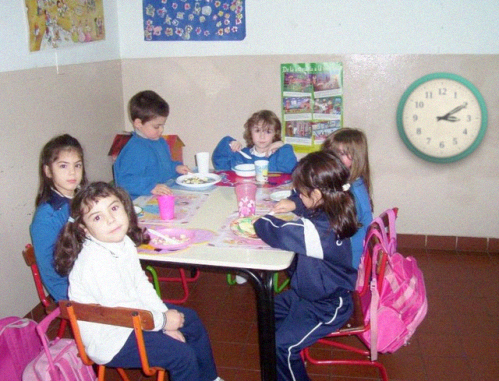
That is 3:10
